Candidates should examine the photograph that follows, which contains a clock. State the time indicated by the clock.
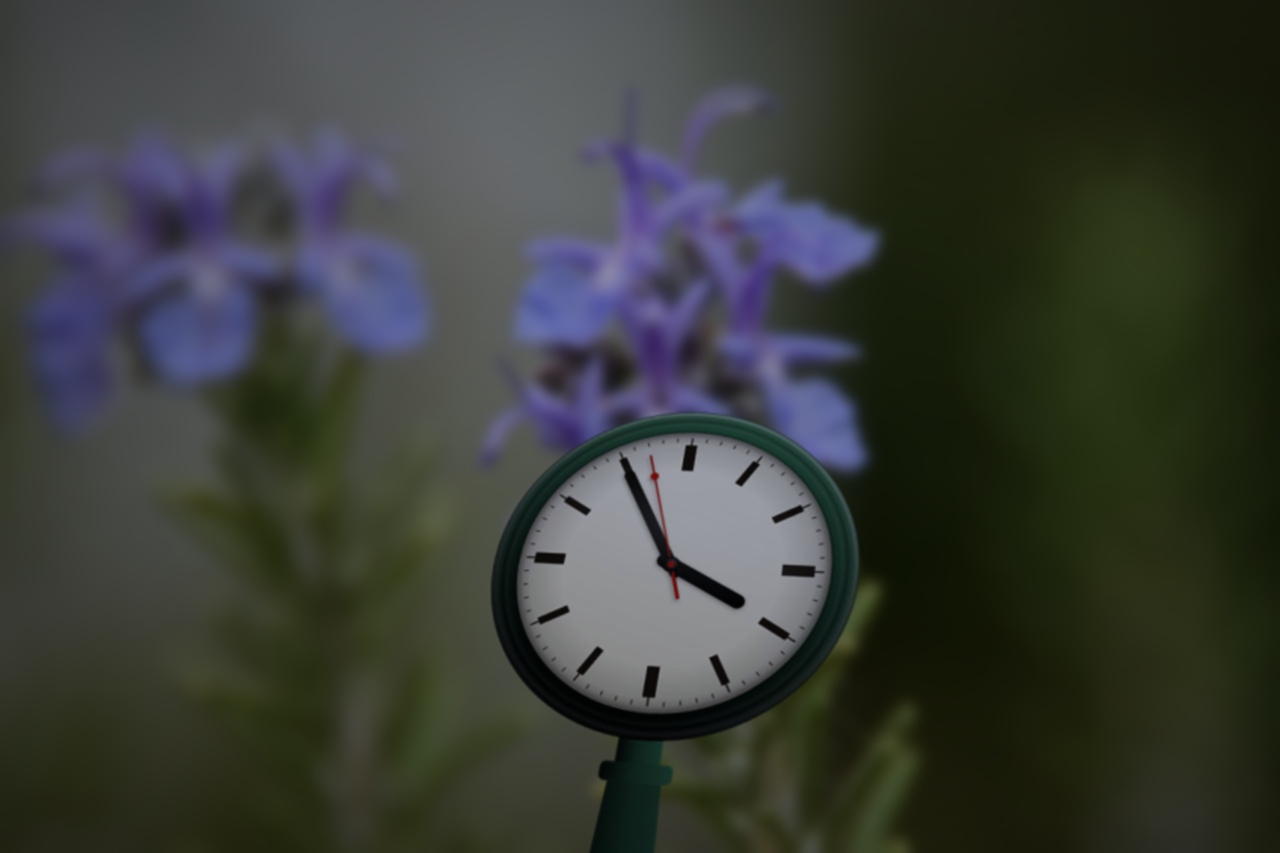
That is 3:54:57
